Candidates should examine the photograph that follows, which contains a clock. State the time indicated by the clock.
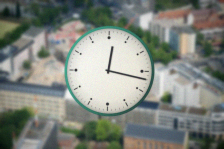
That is 12:17
